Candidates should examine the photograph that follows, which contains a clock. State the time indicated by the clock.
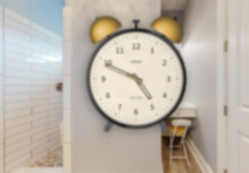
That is 4:49
